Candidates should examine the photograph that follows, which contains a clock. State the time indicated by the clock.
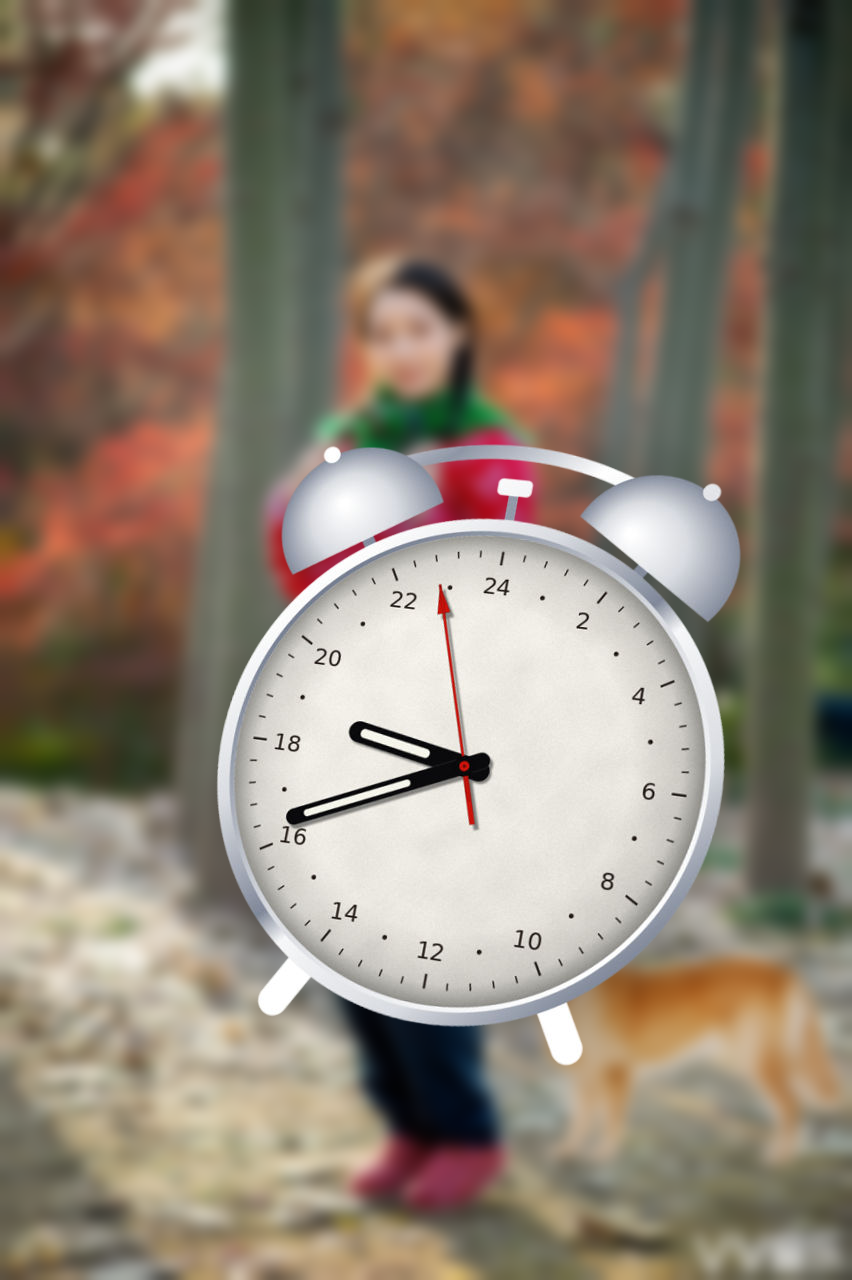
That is 18:40:57
